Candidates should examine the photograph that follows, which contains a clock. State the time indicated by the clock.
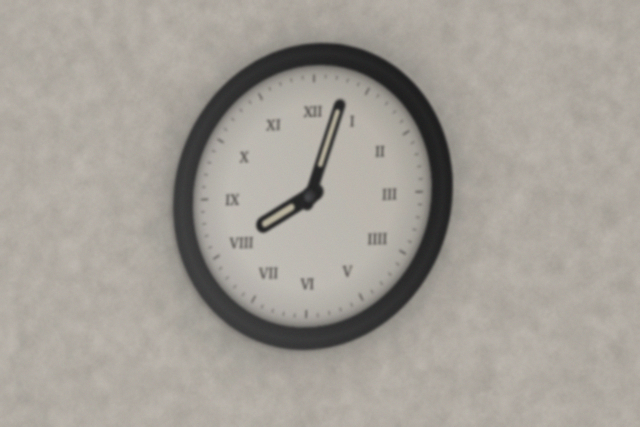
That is 8:03
